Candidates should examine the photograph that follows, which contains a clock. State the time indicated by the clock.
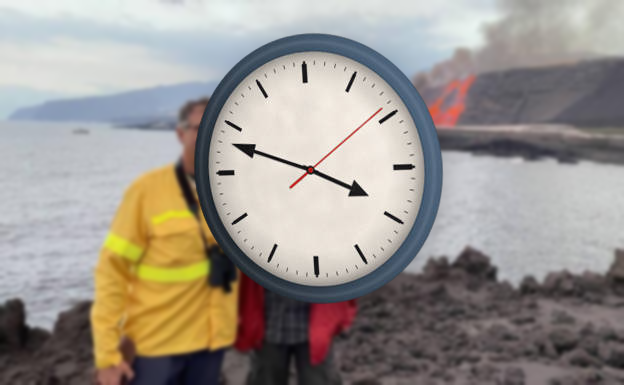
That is 3:48:09
